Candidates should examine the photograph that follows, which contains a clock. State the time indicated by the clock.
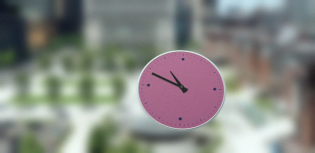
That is 10:49
